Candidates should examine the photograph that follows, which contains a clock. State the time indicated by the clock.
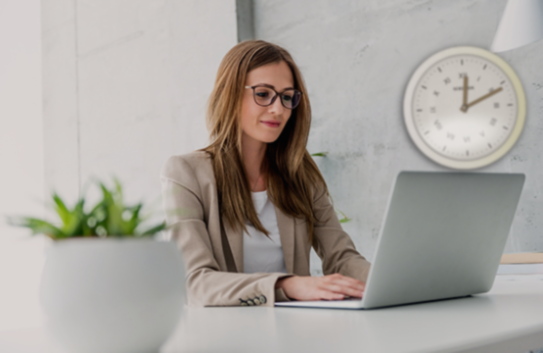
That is 12:11
